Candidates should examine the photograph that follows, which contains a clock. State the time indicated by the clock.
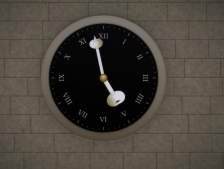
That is 4:58
